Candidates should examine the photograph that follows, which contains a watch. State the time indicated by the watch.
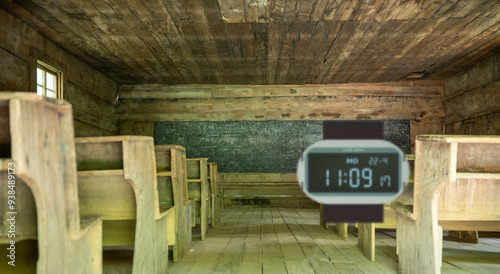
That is 11:09:17
